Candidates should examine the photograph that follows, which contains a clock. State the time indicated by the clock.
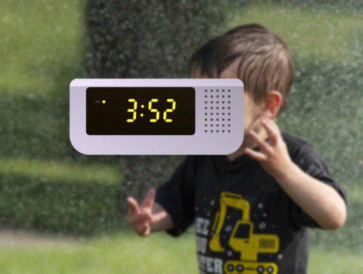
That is 3:52
